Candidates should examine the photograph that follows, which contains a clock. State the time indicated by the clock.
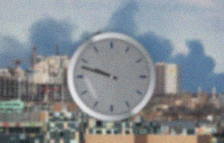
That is 9:48
